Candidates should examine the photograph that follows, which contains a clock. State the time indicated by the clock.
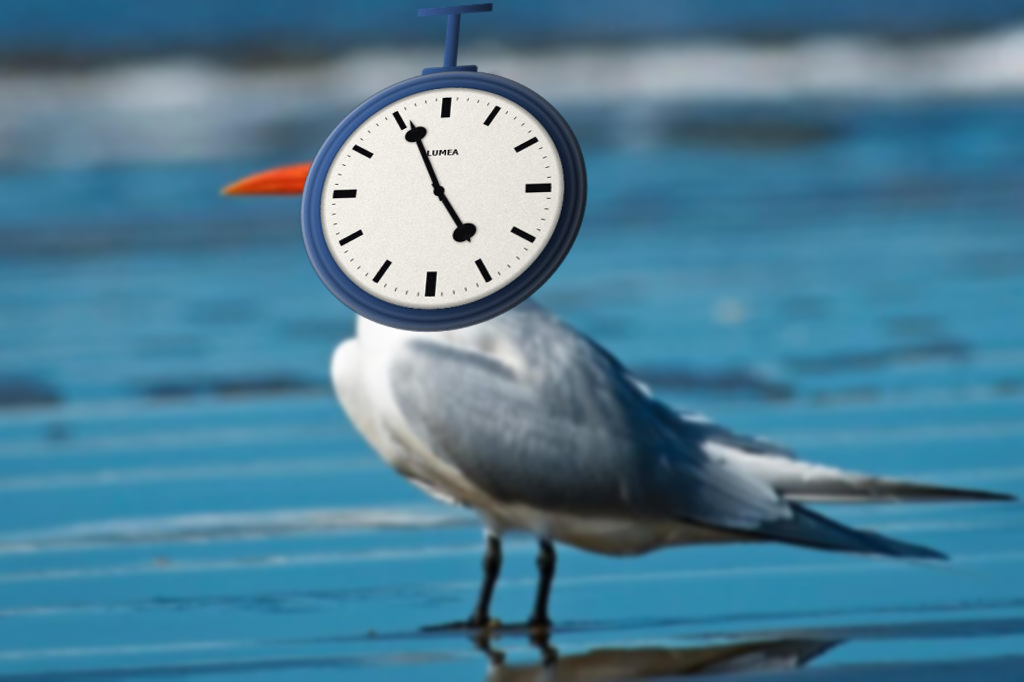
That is 4:56
